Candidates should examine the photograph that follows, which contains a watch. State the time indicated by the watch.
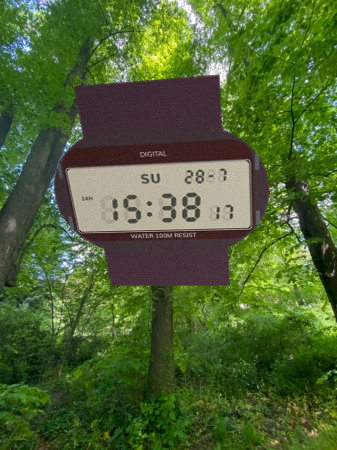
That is 15:38:17
